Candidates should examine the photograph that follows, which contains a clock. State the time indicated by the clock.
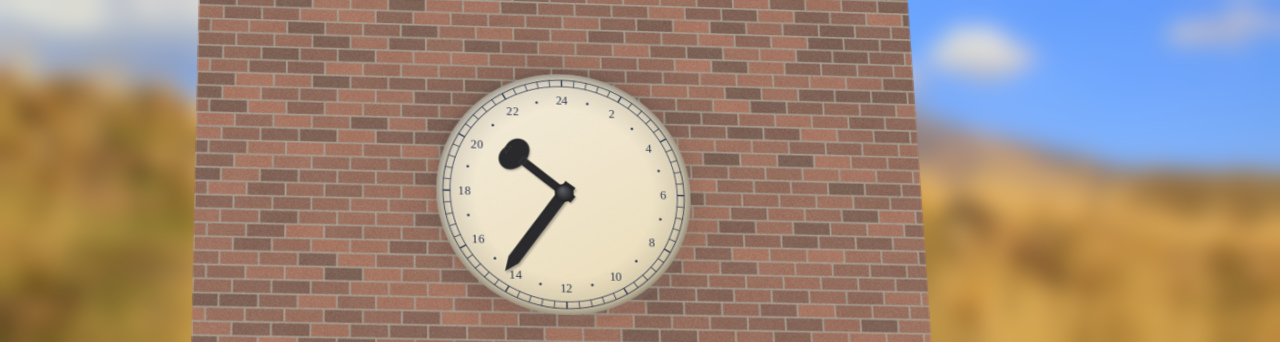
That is 20:36
